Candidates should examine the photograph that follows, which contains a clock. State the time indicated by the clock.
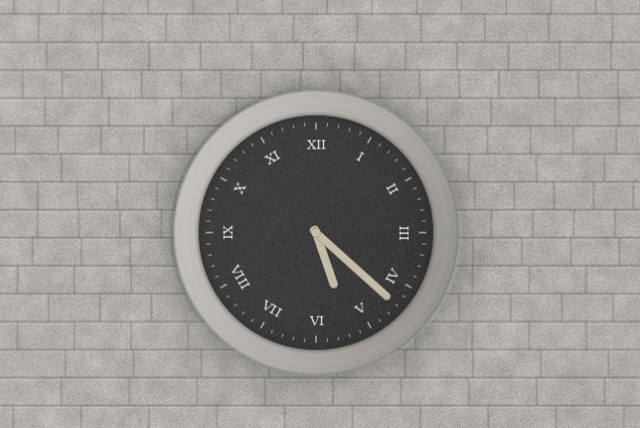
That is 5:22
